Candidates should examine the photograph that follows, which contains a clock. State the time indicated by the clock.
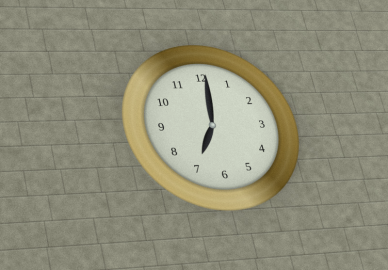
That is 7:01
